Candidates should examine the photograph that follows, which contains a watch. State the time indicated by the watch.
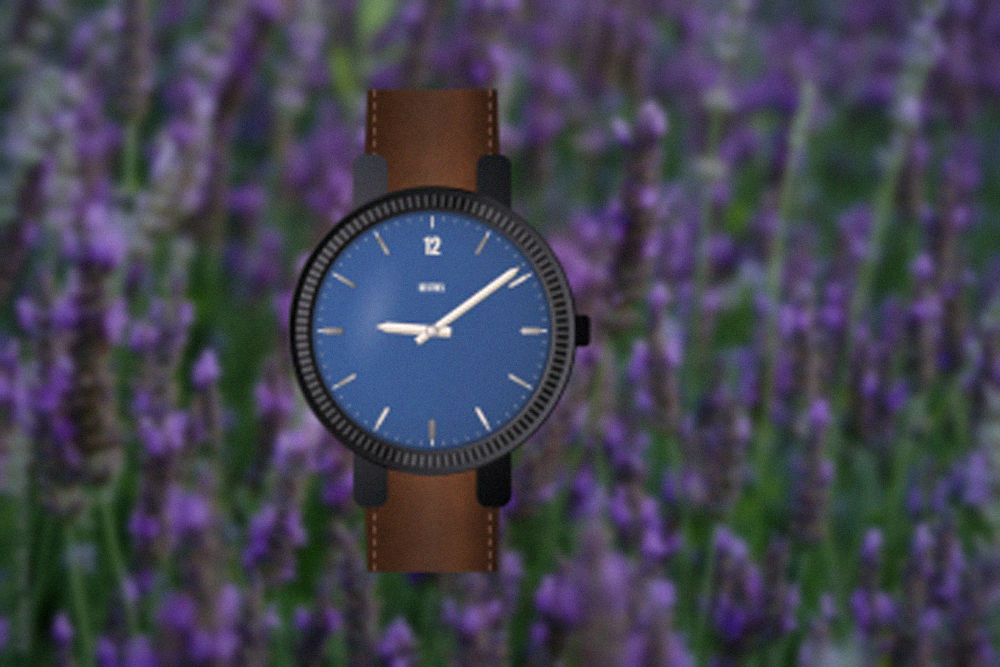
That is 9:09
